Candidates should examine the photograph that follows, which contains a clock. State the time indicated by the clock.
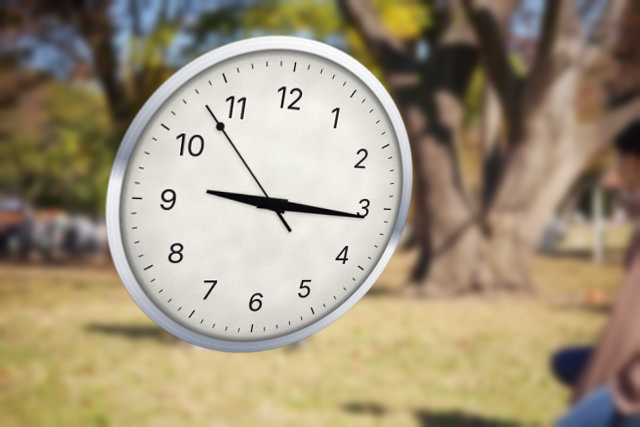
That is 9:15:53
